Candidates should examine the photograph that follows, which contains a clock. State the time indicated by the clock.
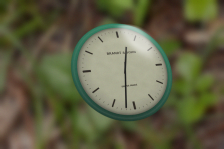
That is 12:32
